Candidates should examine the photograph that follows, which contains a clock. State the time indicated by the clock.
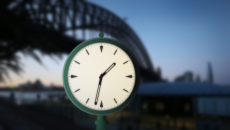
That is 1:32
